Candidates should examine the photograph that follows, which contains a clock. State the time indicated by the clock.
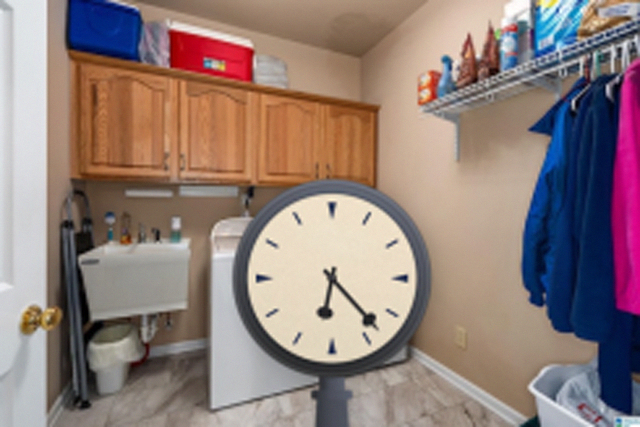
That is 6:23
